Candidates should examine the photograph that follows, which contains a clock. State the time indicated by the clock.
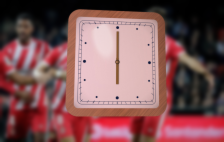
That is 6:00
